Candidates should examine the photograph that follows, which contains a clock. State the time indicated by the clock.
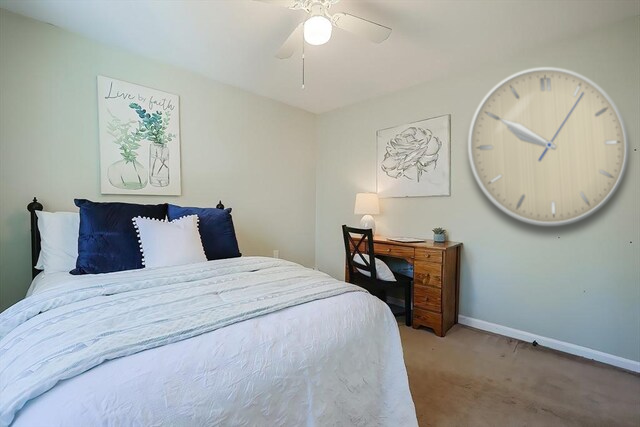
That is 9:50:06
